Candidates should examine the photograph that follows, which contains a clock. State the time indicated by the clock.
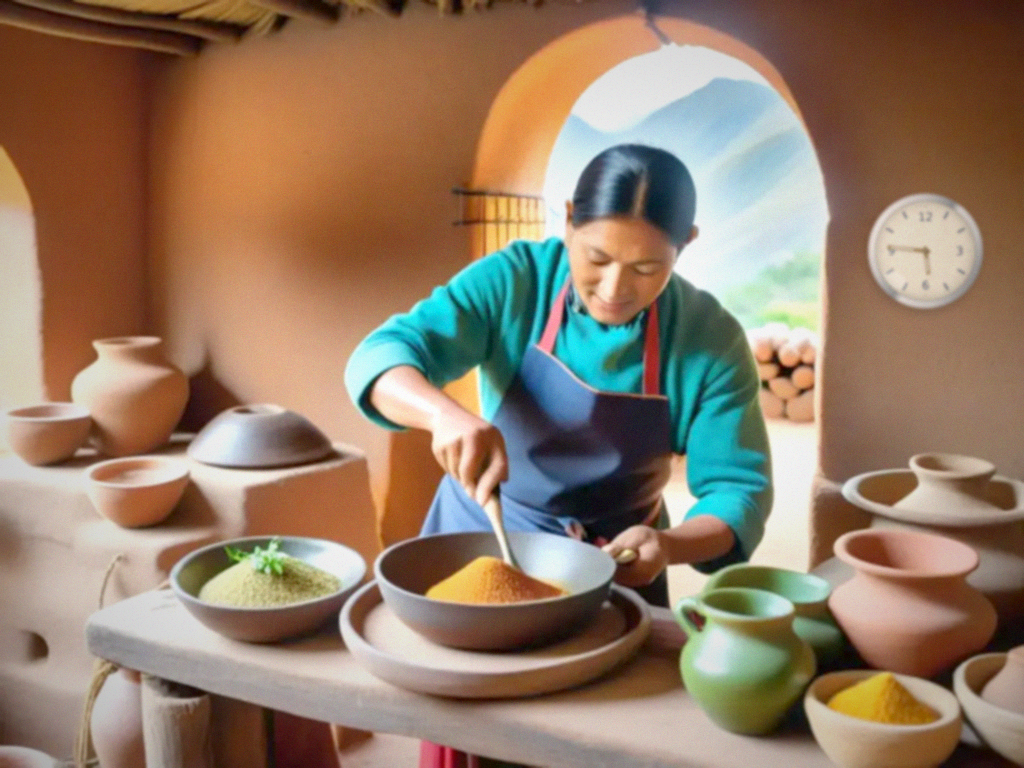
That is 5:46
